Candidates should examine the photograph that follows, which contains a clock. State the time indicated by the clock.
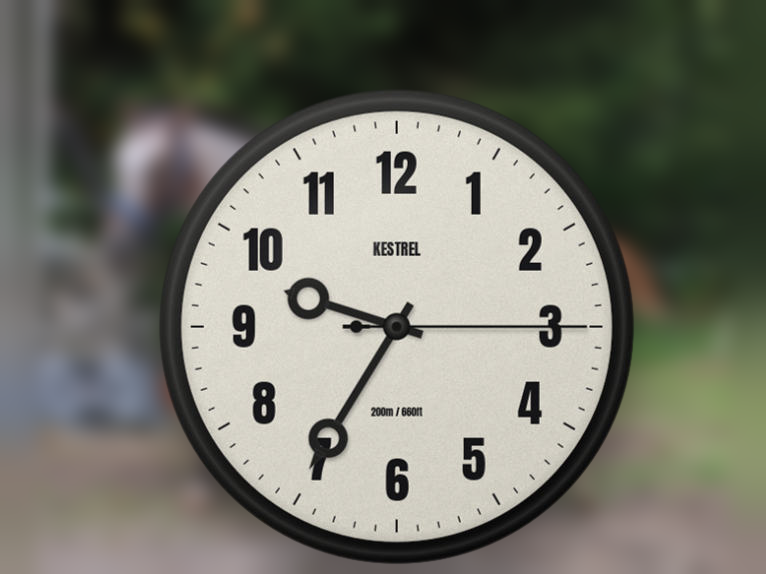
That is 9:35:15
